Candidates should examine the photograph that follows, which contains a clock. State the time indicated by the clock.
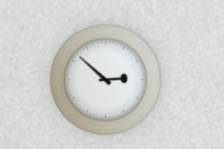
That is 2:52
